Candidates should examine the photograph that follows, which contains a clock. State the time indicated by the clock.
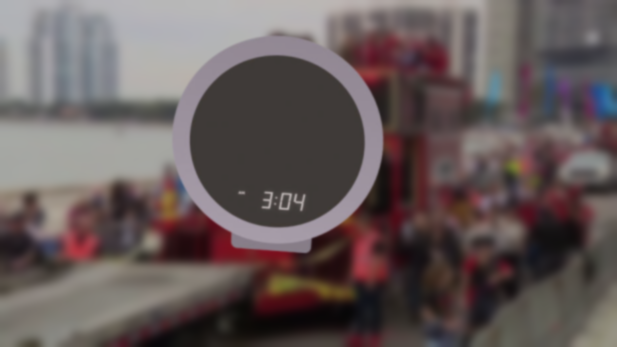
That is 3:04
